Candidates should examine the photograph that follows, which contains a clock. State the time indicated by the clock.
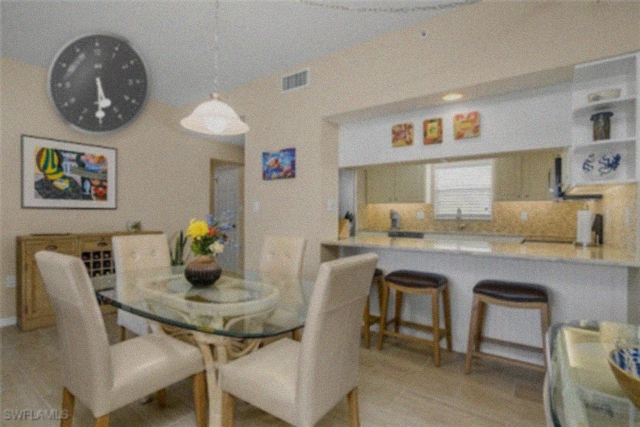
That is 5:30
